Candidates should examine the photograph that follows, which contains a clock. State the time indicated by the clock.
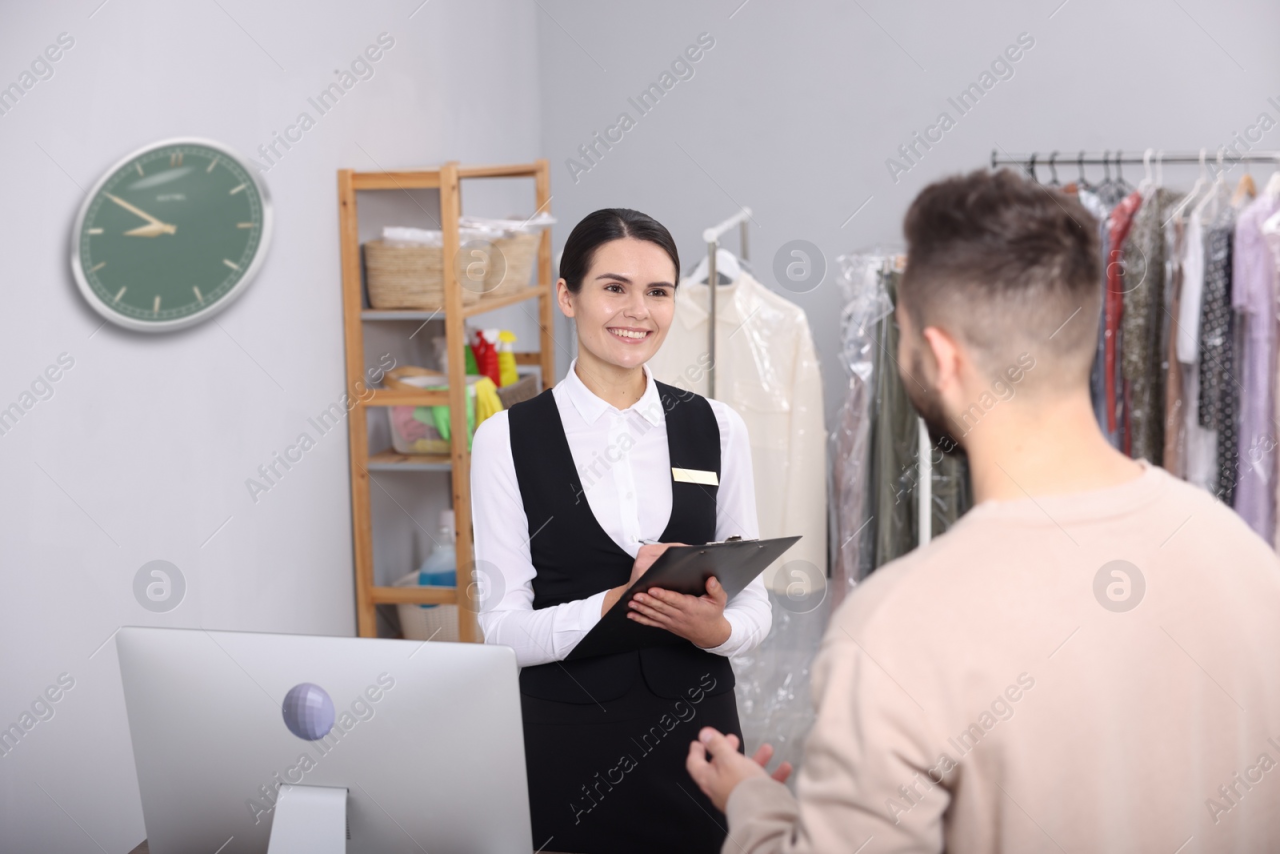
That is 8:50
